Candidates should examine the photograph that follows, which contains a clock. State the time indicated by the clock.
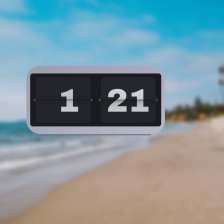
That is 1:21
